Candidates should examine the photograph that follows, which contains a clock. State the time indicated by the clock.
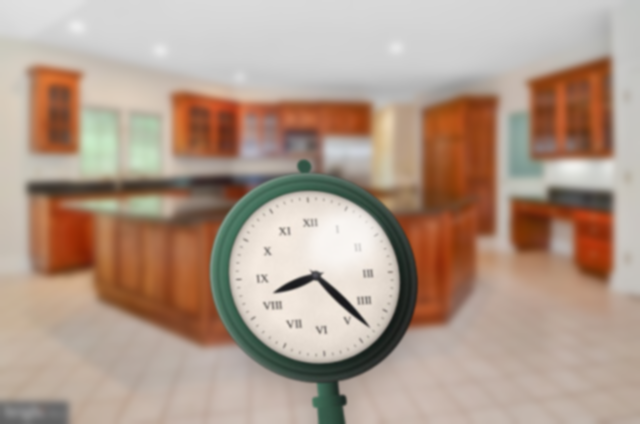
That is 8:23
